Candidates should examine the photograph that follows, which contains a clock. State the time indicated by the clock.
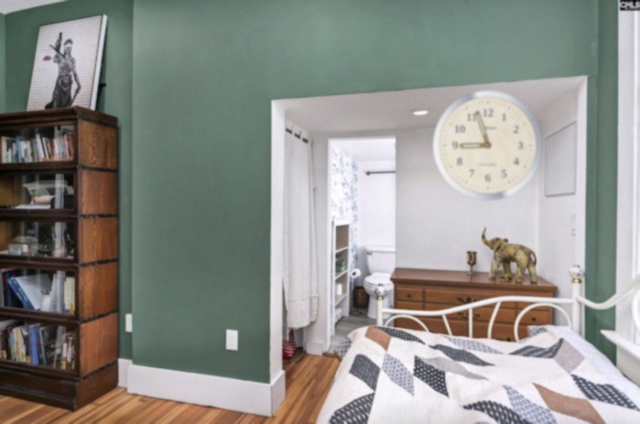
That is 8:57
